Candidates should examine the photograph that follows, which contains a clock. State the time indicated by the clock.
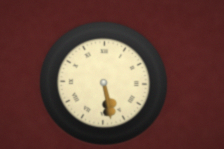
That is 5:28
